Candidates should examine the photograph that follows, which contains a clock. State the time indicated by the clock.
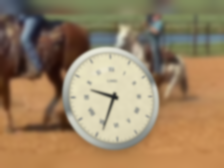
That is 9:34
